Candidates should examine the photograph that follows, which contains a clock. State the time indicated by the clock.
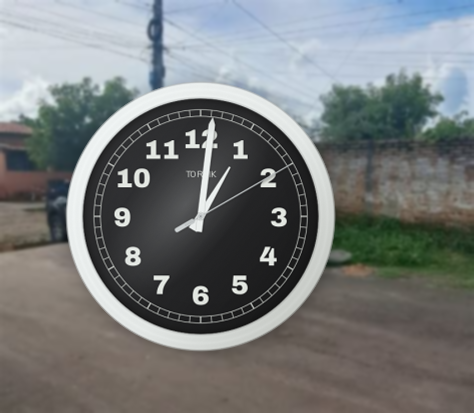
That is 1:01:10
